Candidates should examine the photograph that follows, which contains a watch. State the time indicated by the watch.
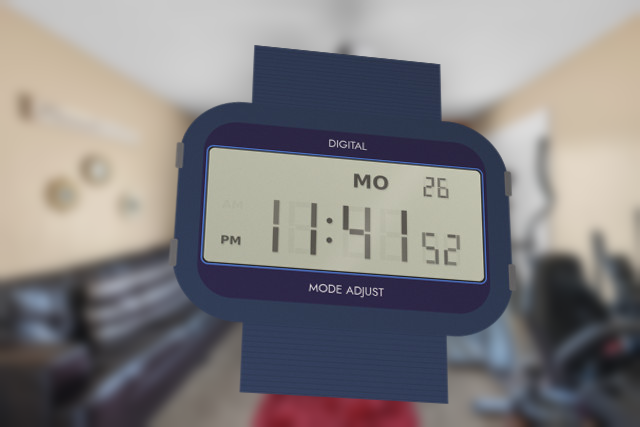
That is 11:41:52
